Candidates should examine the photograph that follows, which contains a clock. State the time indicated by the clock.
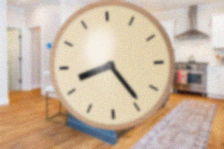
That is 8:24
